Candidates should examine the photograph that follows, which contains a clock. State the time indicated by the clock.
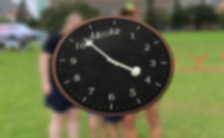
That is 3:52
